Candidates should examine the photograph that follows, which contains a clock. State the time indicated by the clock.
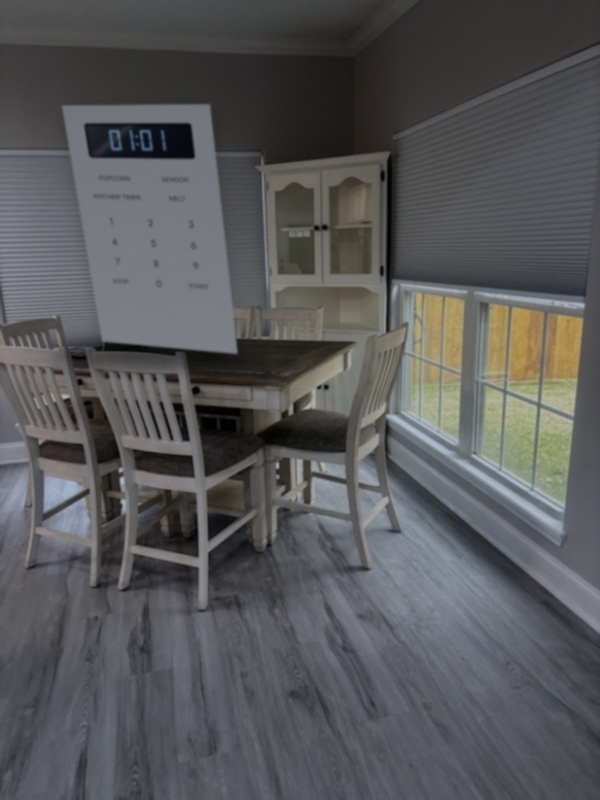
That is 1:01
